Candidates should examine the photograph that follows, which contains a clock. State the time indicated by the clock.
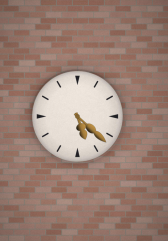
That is 5:22
